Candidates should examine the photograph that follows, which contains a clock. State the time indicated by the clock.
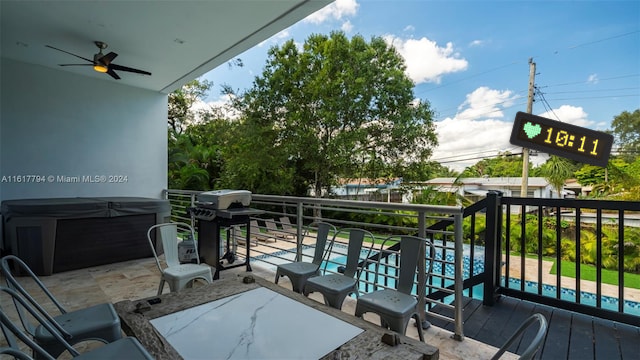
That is 10:11
